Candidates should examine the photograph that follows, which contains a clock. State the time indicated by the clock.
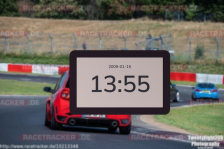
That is 13:55
